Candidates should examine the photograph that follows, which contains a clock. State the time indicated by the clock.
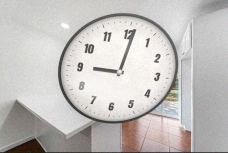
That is 9:01
